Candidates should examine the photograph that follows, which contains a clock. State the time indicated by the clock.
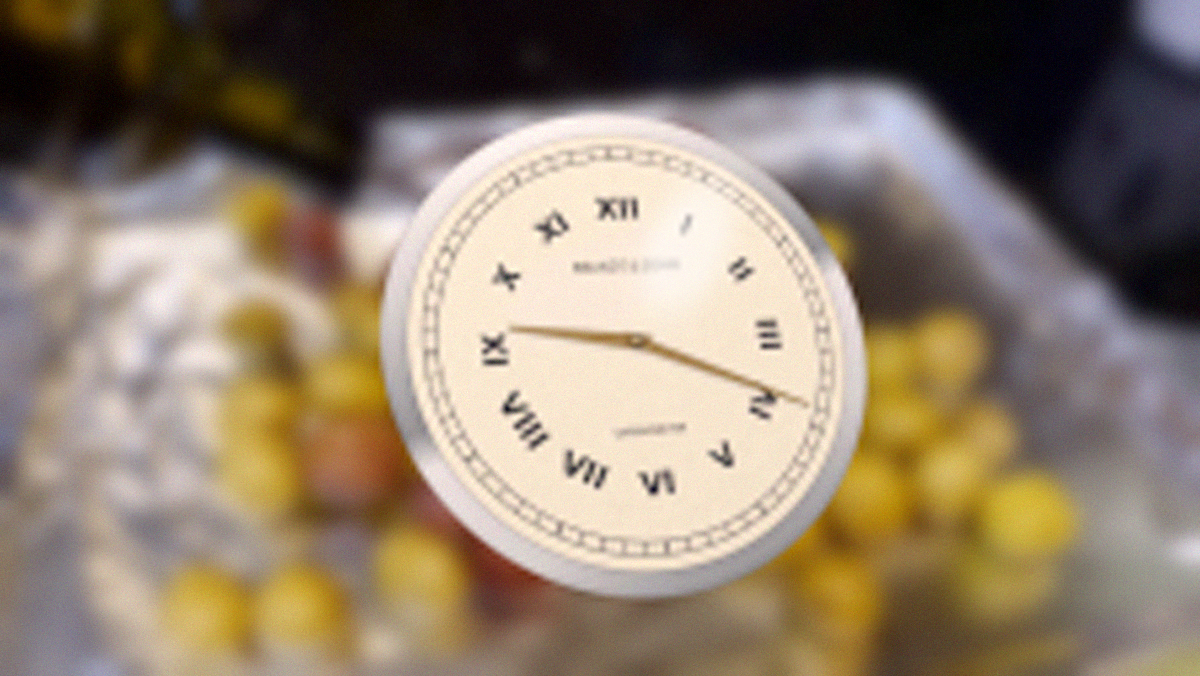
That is 9:19
